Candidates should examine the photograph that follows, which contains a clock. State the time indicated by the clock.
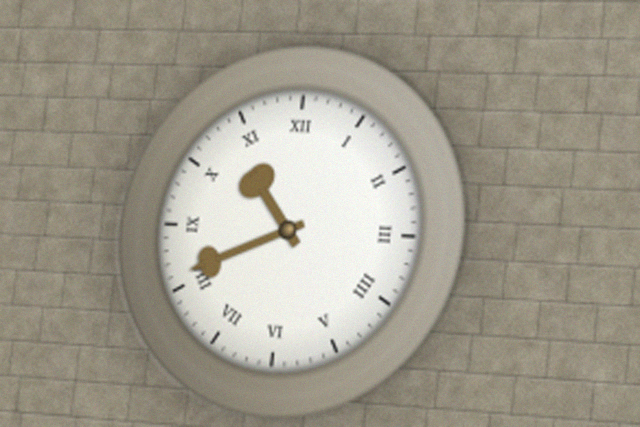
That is 10:41
